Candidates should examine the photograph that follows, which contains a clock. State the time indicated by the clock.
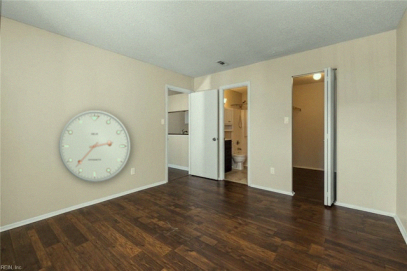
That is 2:37
